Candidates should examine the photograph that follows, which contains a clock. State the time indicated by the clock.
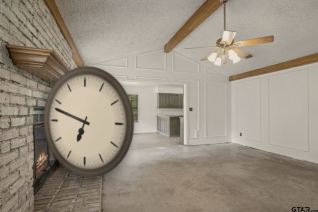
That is 6:48
